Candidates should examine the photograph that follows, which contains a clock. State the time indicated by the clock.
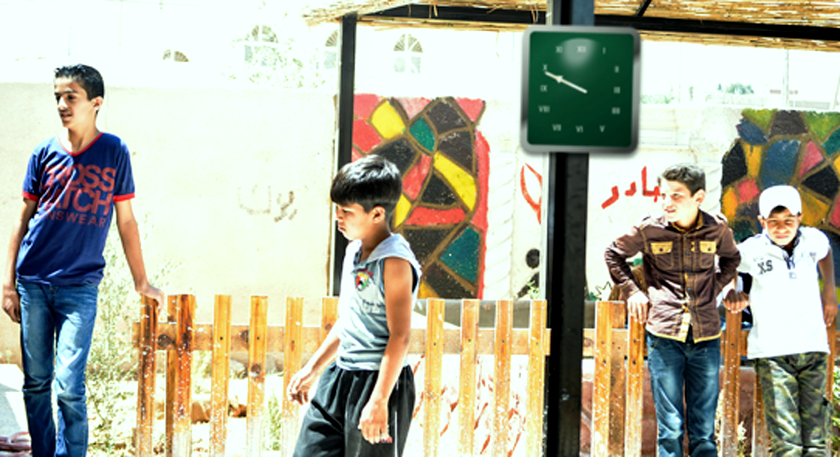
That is 9:49
